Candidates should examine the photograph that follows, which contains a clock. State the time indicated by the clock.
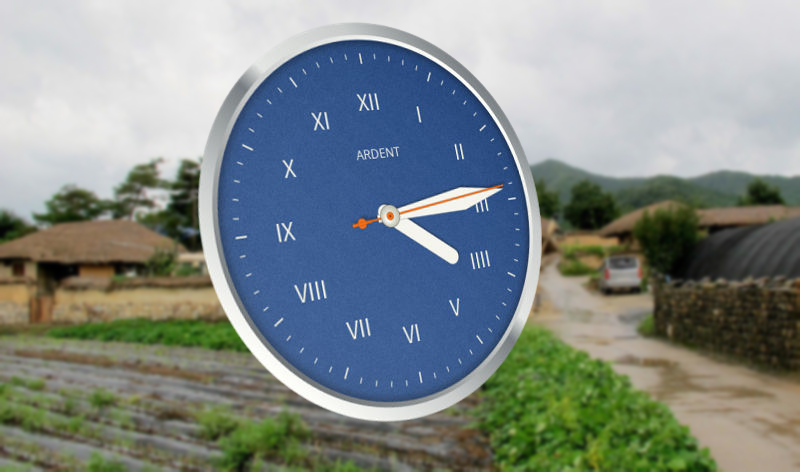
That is 4:14:14
